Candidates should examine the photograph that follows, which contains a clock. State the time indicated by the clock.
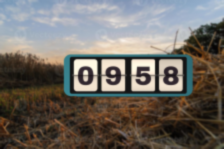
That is 9:58
